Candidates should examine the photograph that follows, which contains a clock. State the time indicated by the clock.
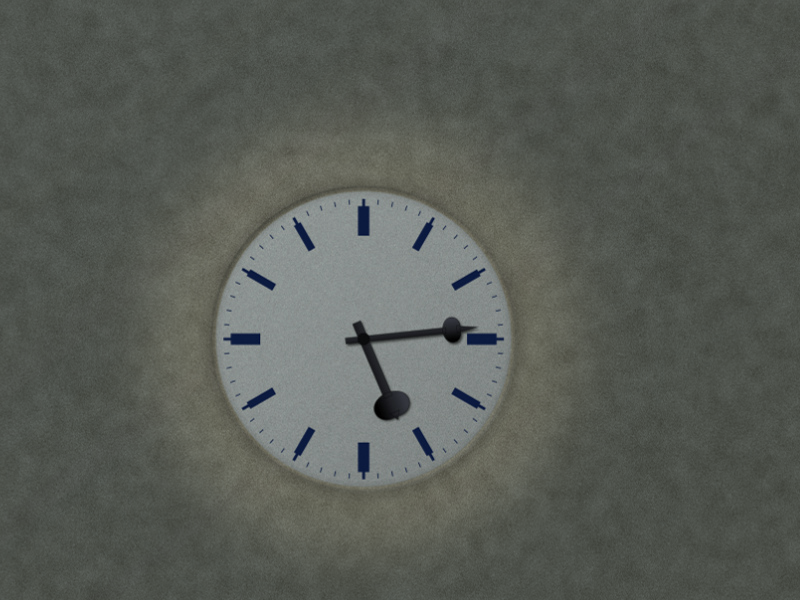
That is 5:14
